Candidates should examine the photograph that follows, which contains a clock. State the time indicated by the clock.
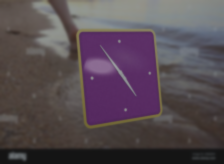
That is 4:54
